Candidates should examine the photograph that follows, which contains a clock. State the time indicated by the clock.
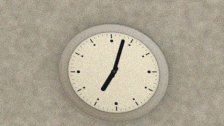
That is 7:03
